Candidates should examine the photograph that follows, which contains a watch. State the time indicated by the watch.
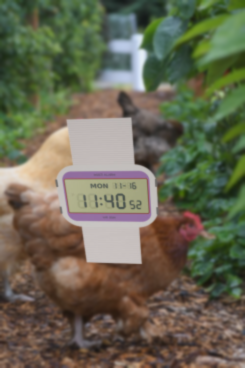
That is 11:40:52
